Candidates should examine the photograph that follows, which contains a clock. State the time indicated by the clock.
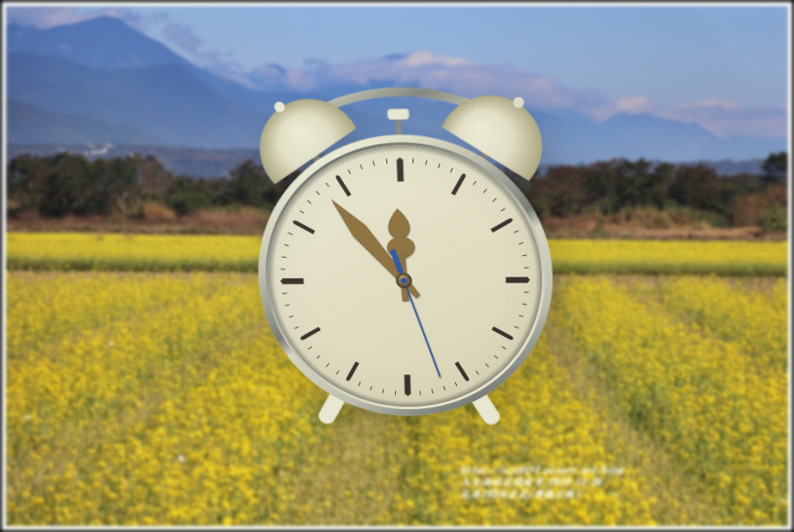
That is 11:53:27
